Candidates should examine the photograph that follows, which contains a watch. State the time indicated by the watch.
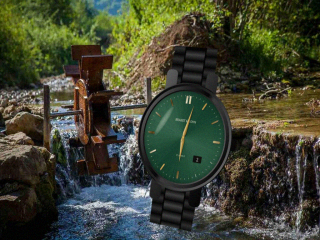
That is 6:02
